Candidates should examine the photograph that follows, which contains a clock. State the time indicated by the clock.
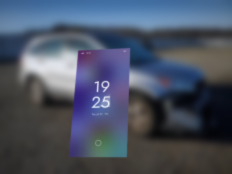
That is 19:25
